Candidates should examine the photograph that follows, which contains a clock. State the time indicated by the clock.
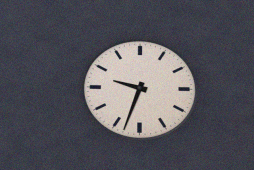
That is 9:33
